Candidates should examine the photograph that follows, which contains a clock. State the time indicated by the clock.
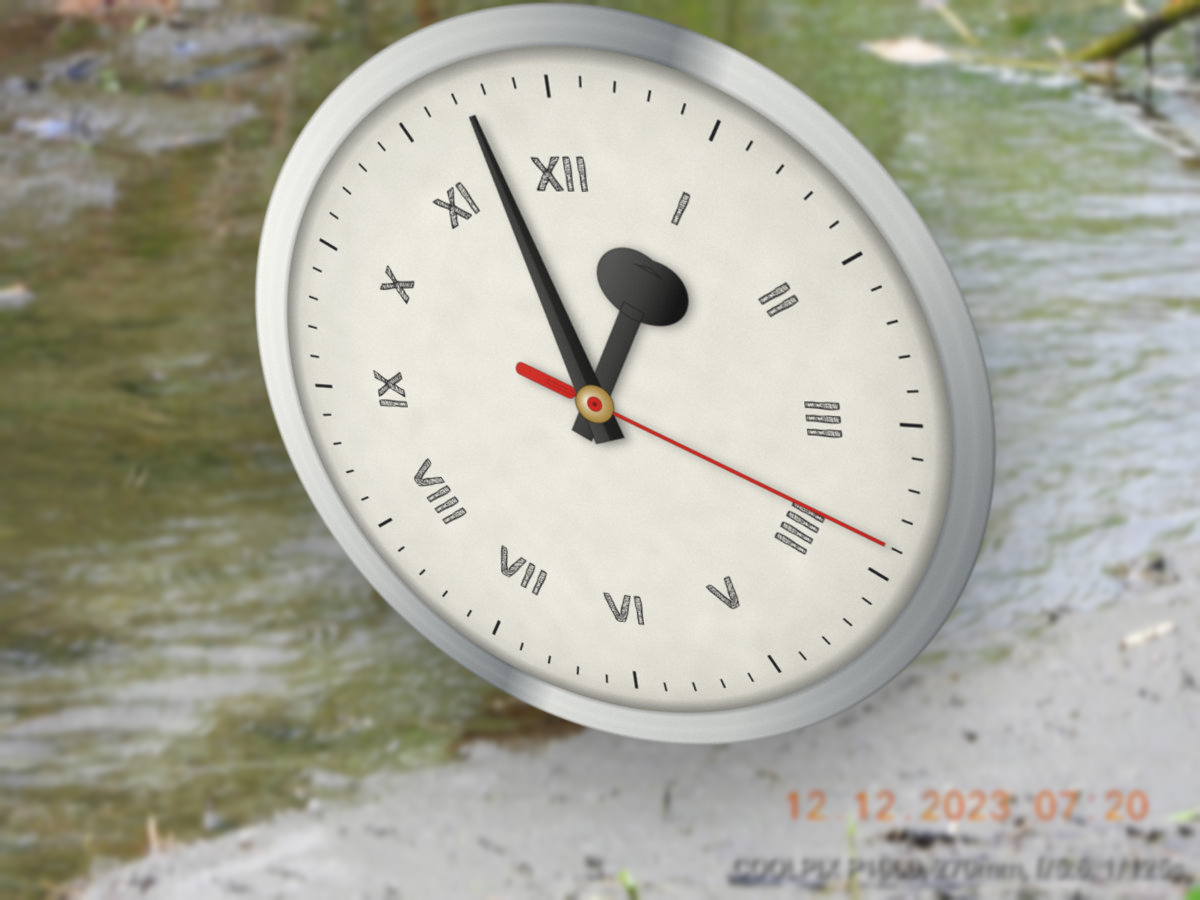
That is 12:57:19
